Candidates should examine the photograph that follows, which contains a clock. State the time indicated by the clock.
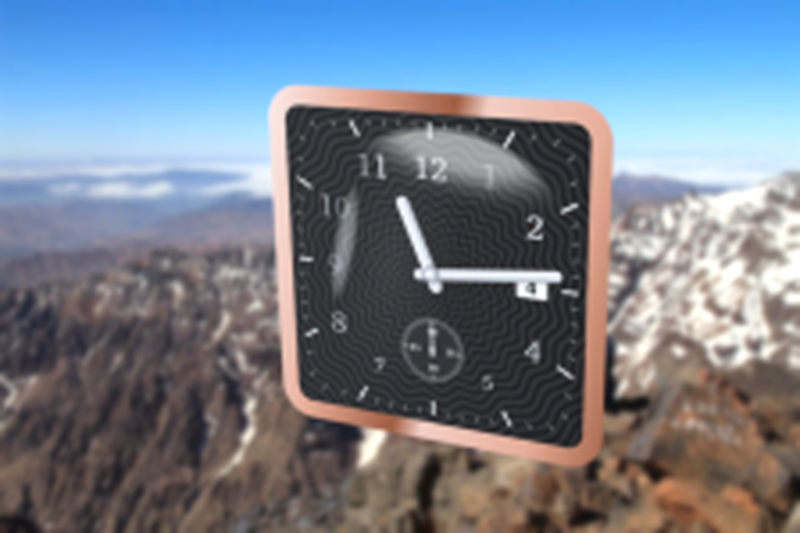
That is 11:14
